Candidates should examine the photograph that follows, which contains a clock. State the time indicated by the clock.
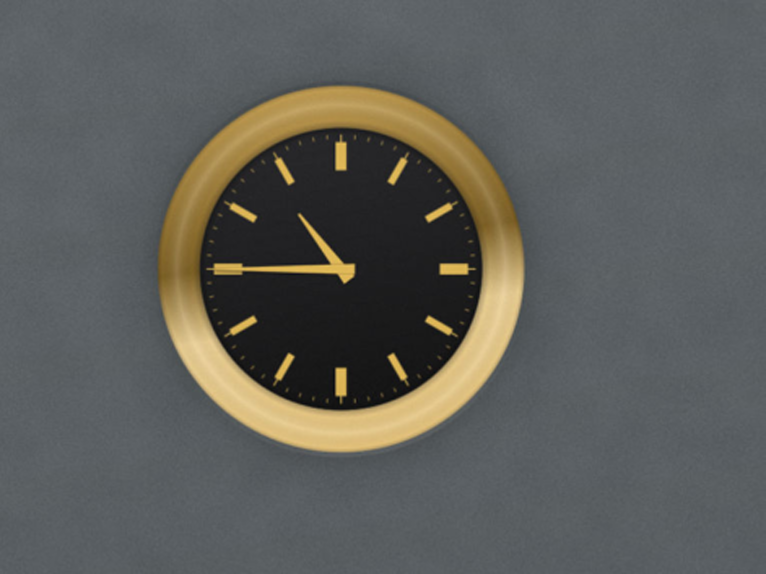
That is 10:45
